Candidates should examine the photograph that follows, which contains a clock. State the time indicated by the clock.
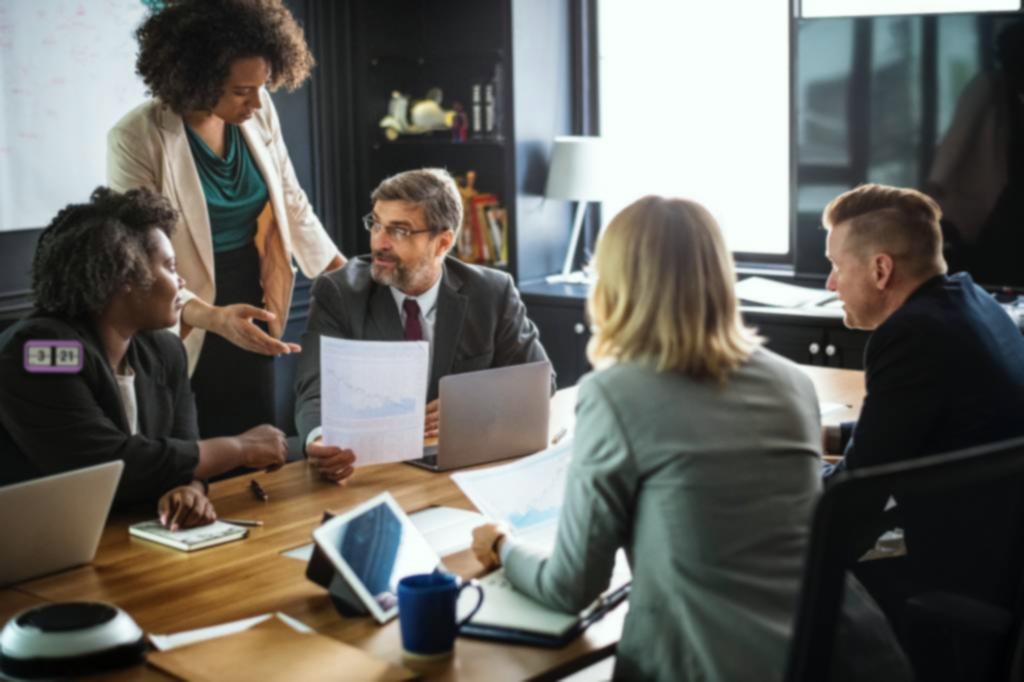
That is 3:21
